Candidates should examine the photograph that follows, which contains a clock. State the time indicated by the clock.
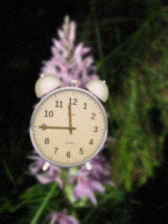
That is 11:45
